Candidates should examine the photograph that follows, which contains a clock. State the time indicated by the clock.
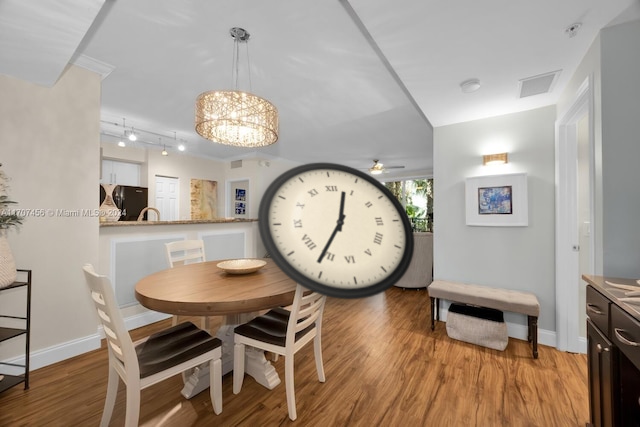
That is 12:36
